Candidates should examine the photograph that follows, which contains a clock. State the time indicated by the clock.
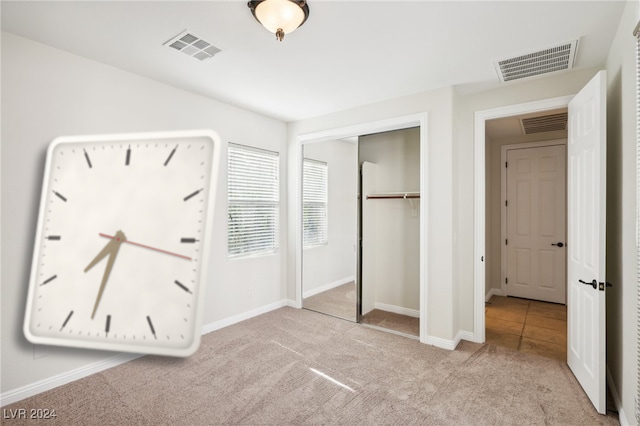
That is 7:32:17
